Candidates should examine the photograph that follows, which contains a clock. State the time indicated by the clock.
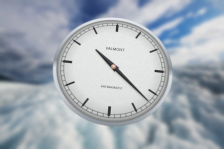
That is 10:22
